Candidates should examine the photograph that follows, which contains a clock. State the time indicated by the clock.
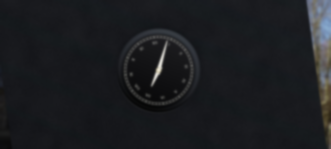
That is 7:04
